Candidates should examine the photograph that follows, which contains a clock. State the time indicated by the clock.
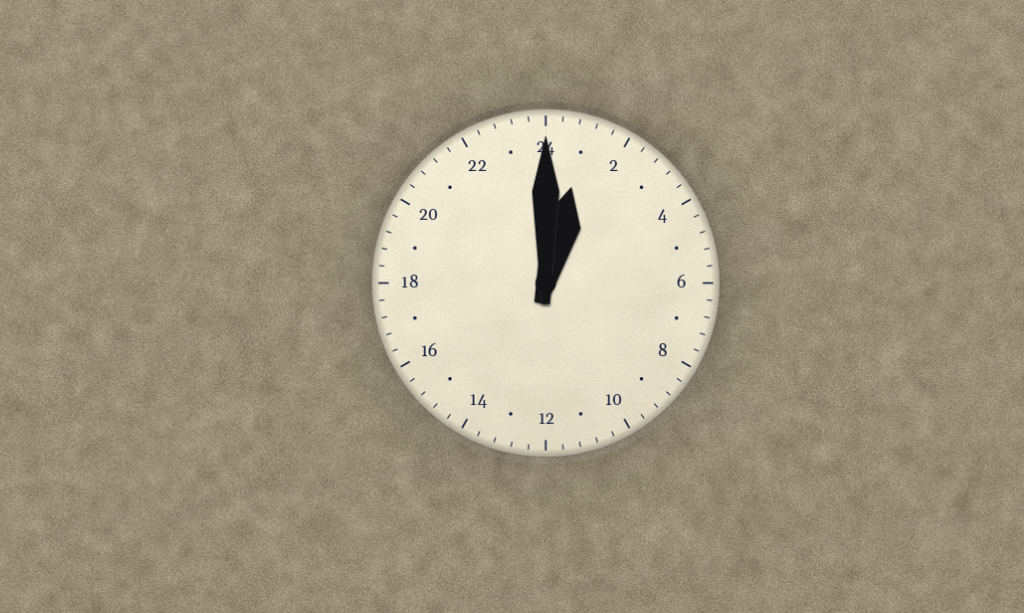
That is 1:00
